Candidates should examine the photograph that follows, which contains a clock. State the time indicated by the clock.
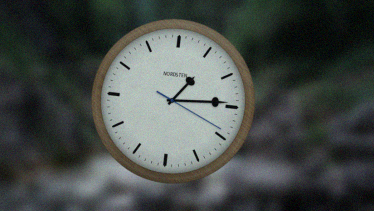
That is 1:14:19
